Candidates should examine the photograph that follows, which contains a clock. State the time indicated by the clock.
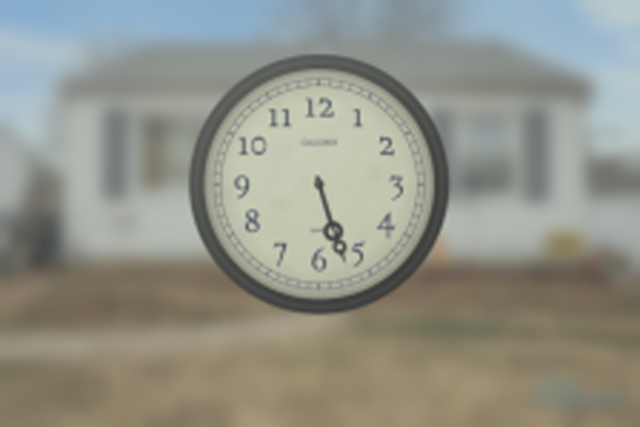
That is 5:27
